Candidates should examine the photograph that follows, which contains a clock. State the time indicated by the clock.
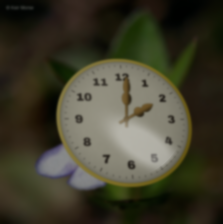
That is 2:01
